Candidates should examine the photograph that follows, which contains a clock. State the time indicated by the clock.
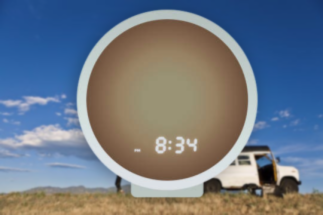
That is 8:34
